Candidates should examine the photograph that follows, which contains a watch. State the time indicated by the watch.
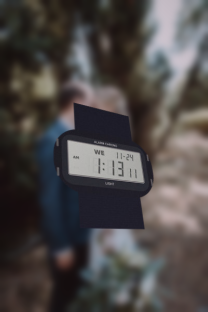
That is 1:13:11
